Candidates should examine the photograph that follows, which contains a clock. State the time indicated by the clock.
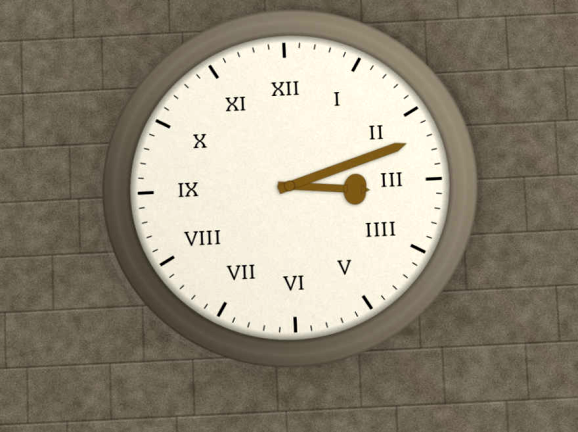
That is 3:12
